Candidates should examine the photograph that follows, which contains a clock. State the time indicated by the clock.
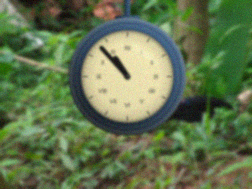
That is 10:53
